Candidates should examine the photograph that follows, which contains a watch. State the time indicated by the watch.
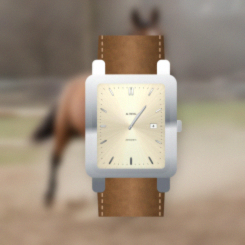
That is 1:06
